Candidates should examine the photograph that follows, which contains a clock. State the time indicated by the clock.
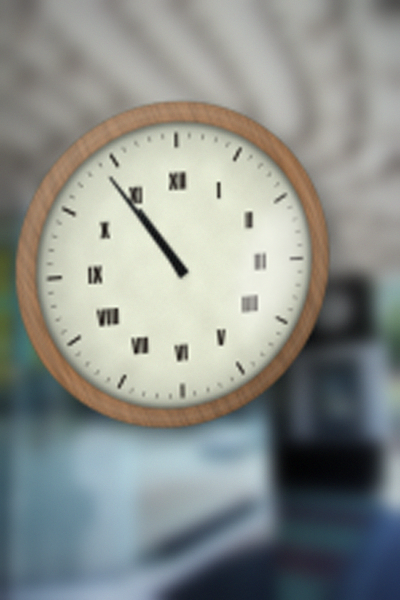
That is 10:54
